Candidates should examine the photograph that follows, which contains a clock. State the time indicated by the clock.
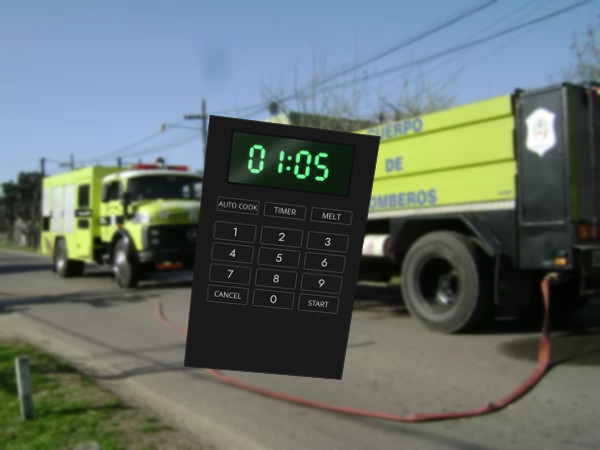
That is 1:05
